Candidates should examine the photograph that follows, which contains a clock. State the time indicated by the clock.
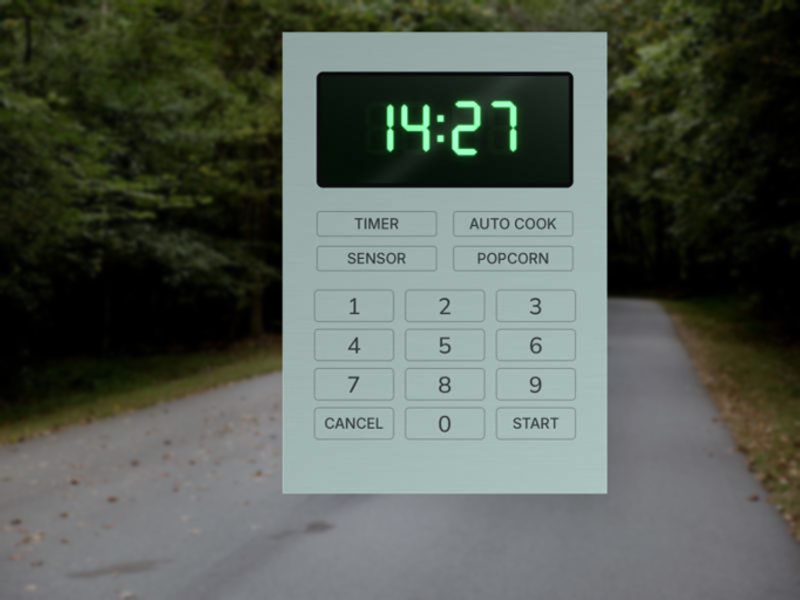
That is 14:27
